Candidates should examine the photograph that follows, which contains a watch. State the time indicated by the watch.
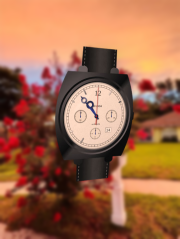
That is 10:53
